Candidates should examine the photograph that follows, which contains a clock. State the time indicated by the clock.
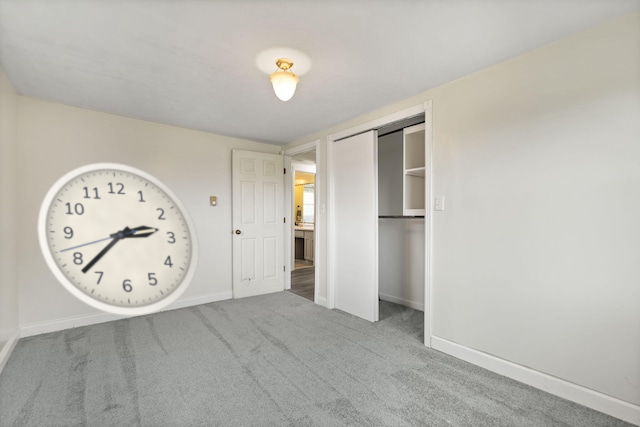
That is 2:37:42
